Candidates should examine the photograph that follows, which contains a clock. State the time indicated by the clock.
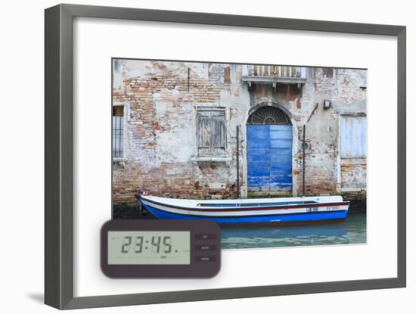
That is 23:45
